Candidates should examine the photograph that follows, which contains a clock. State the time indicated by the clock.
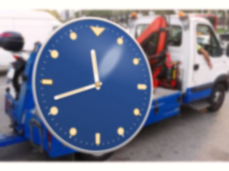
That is 11:42
